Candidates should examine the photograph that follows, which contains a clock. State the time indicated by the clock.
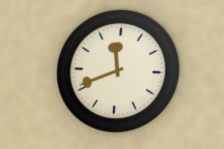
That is 11:41
